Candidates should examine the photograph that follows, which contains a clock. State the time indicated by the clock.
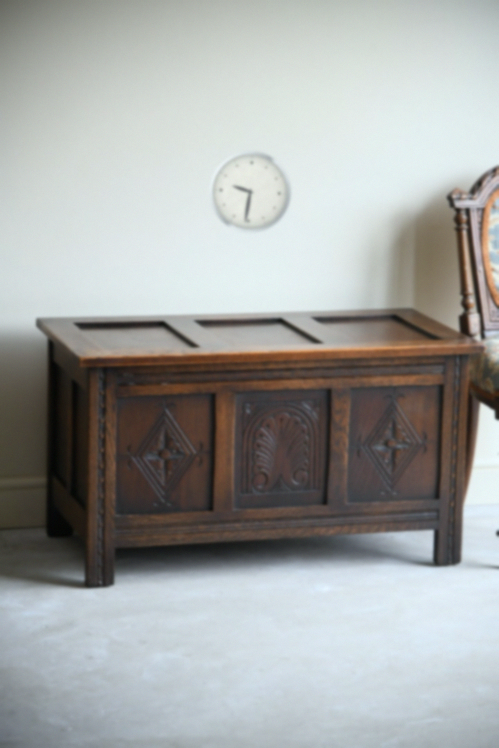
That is 9:31
